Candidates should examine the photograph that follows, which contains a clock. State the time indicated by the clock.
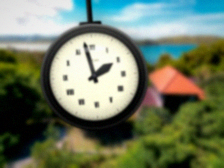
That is 1:58
